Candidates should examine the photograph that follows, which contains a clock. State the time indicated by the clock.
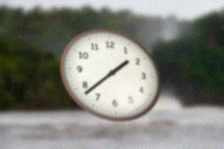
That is 1:38
